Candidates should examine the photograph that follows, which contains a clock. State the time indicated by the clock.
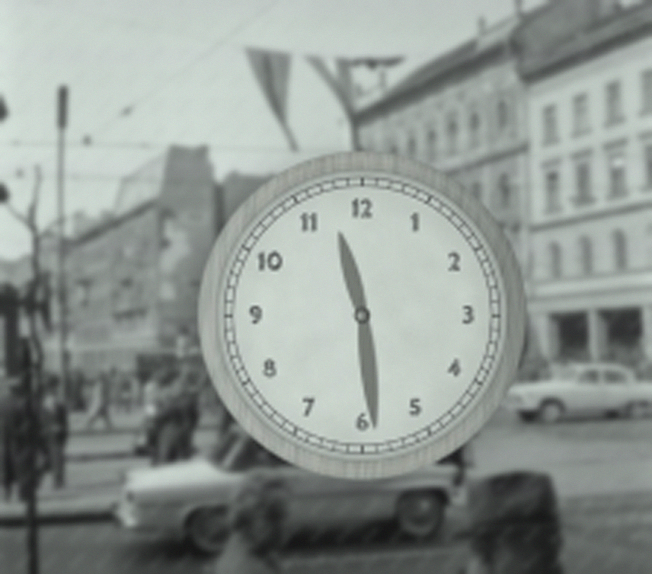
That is 11:29
